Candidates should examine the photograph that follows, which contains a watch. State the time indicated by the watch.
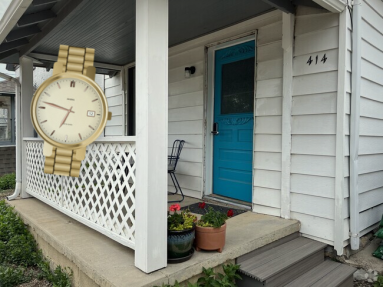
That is 6:47
